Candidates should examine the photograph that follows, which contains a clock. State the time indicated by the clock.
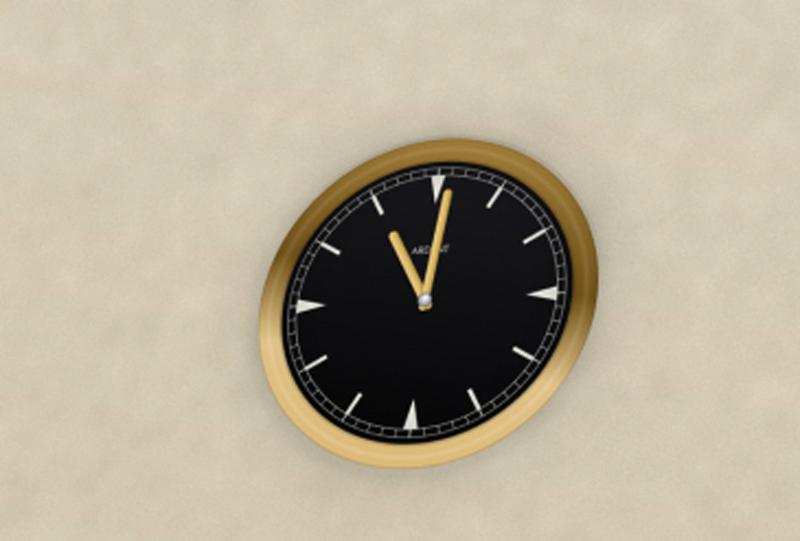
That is 11:01
